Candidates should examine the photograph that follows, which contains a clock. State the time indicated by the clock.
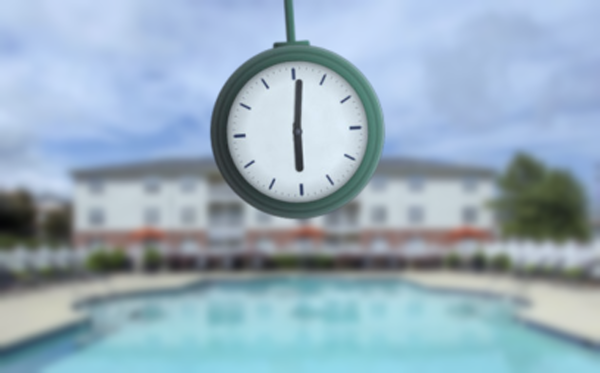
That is 6:01
